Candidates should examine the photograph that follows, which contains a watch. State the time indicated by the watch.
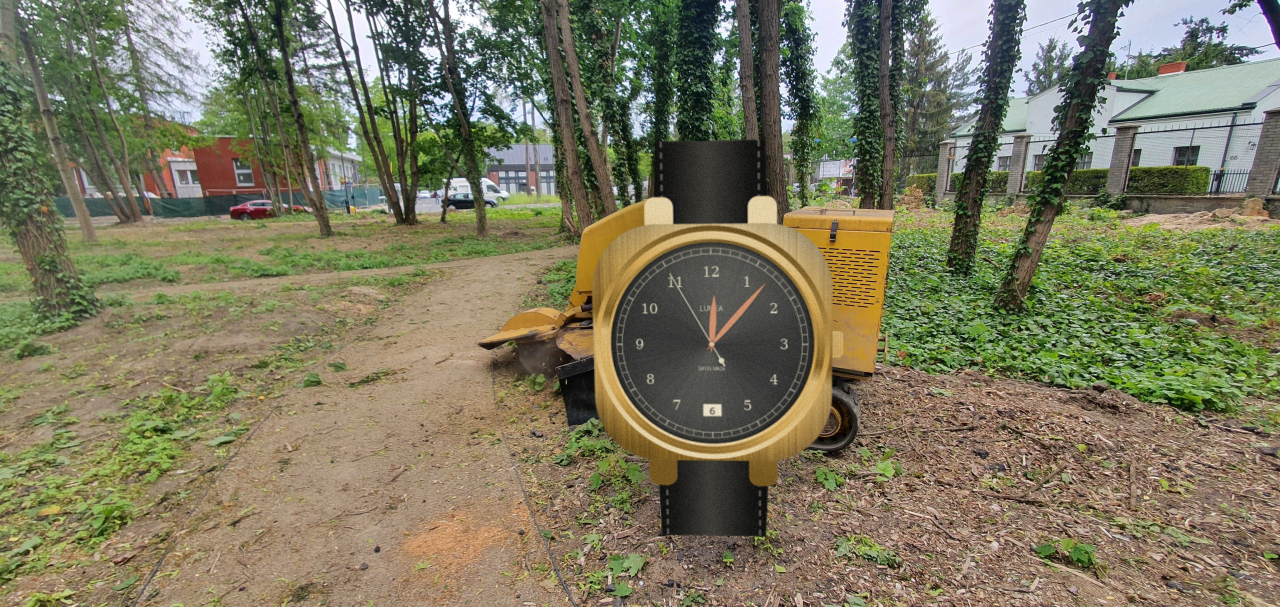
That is 12:06:55
